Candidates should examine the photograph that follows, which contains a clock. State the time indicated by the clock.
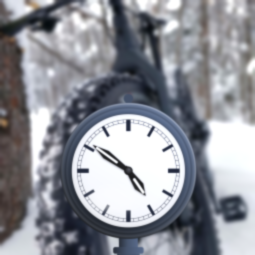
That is 4:51
